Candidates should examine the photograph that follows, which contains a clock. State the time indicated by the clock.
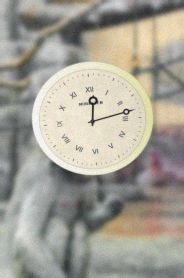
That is 12:13
